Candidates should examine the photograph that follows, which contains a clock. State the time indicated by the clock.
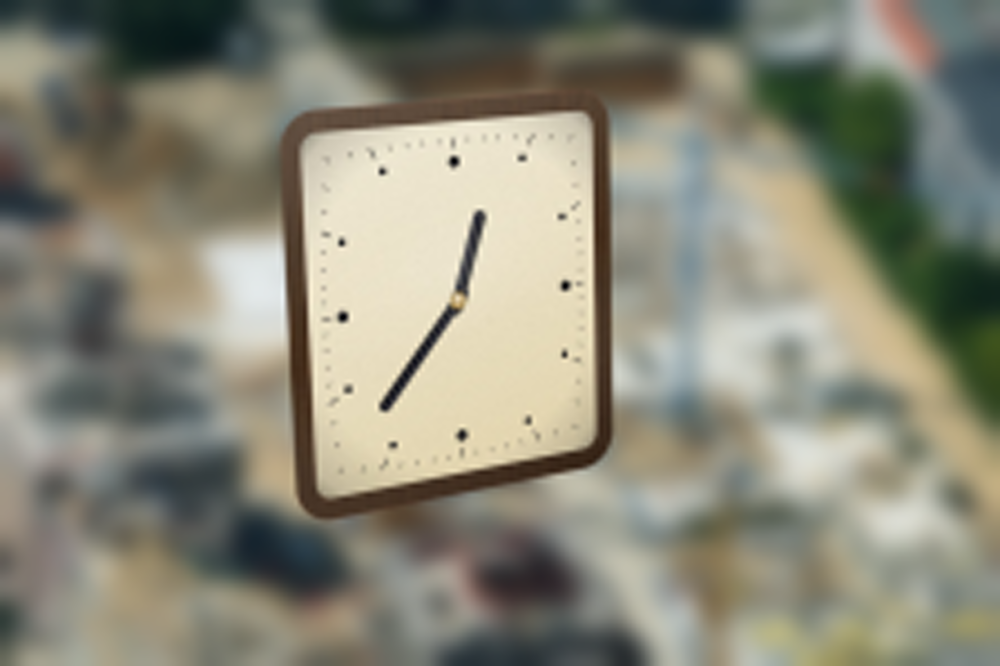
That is 12:37
